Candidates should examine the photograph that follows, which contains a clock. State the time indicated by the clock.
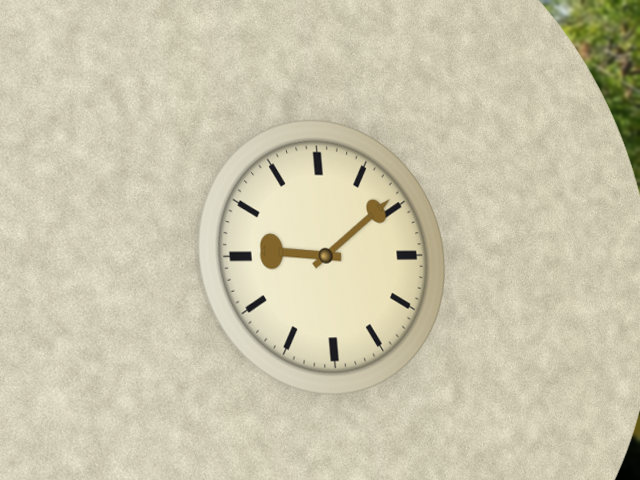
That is 9:09
